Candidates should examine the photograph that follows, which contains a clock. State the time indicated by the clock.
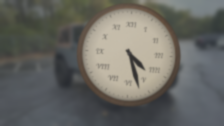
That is 4:27
